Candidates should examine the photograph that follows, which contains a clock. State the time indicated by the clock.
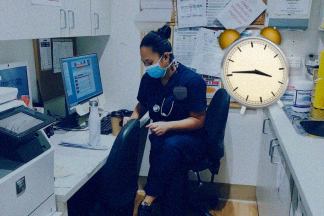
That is 3:46
